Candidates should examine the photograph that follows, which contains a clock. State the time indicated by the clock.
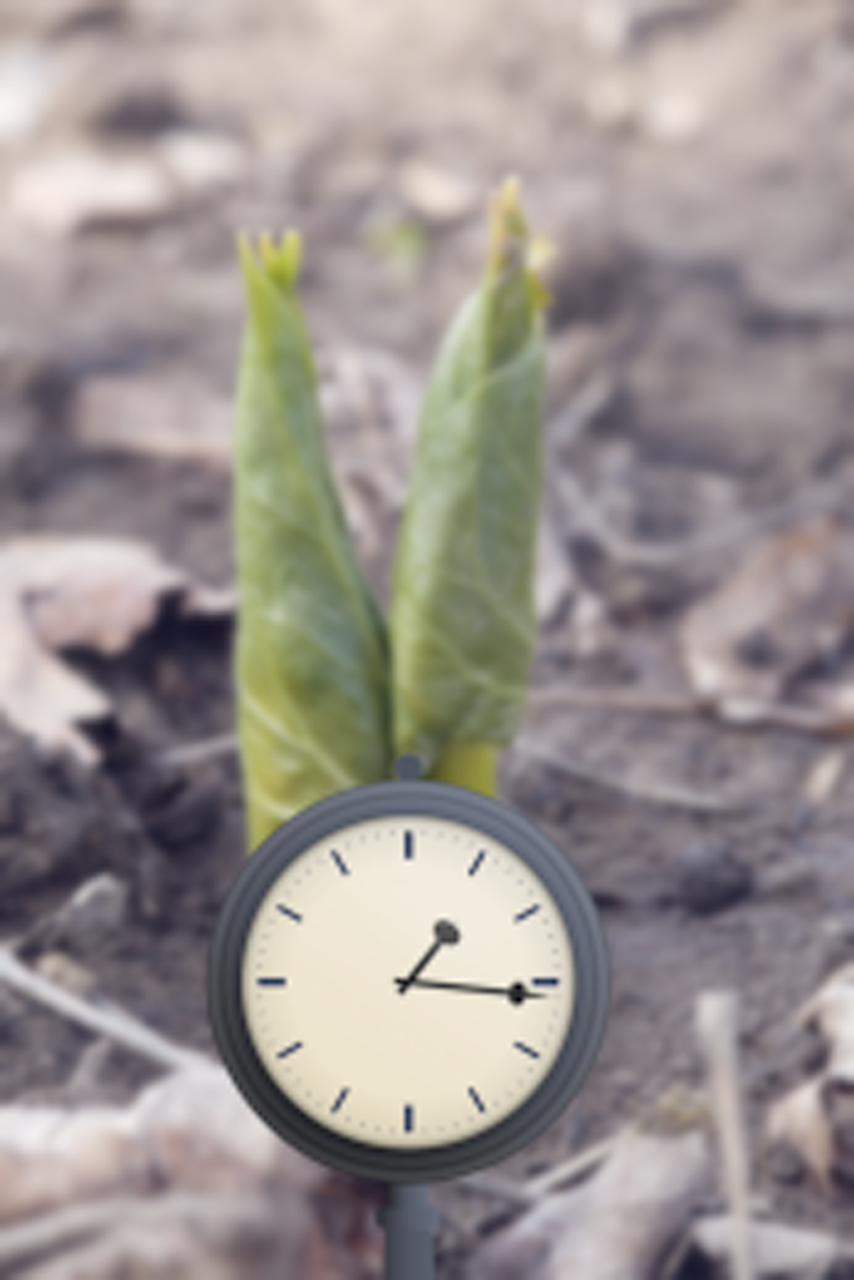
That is 1:16
